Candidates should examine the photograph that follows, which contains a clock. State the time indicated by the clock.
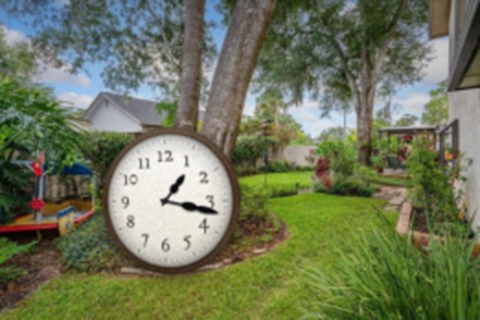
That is 1:17
